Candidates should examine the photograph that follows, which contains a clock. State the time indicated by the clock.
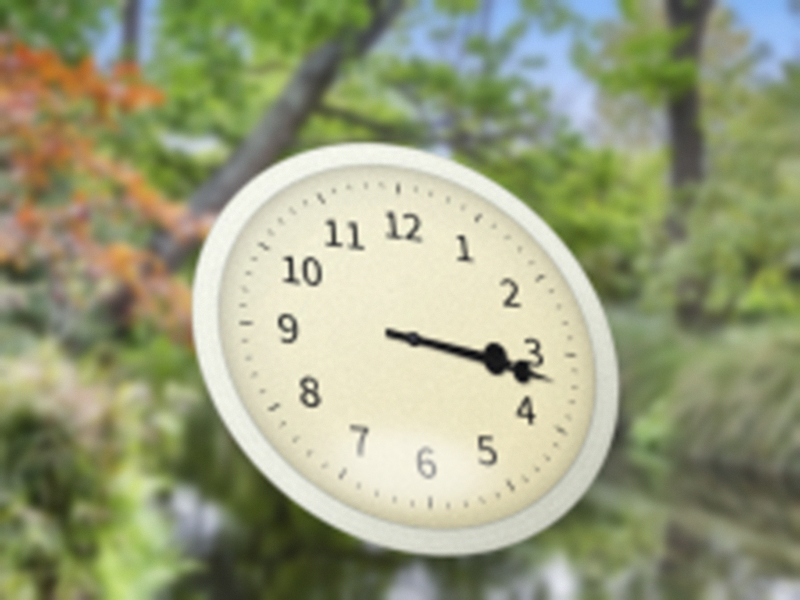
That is 3:17
